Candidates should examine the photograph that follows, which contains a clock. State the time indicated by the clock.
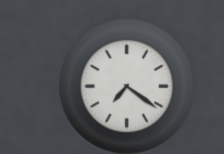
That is 7:21
